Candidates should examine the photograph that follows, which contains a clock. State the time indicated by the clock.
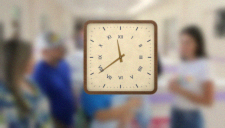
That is 11:39
